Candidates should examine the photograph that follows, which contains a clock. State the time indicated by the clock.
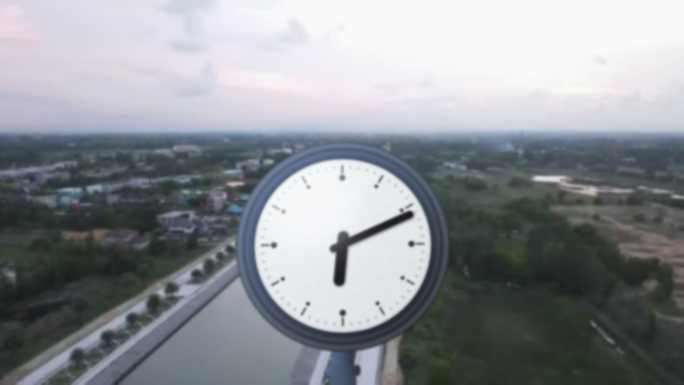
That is 6:11
